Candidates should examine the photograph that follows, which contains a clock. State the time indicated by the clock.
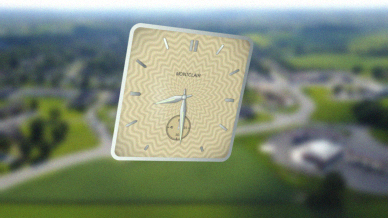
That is 8:29
